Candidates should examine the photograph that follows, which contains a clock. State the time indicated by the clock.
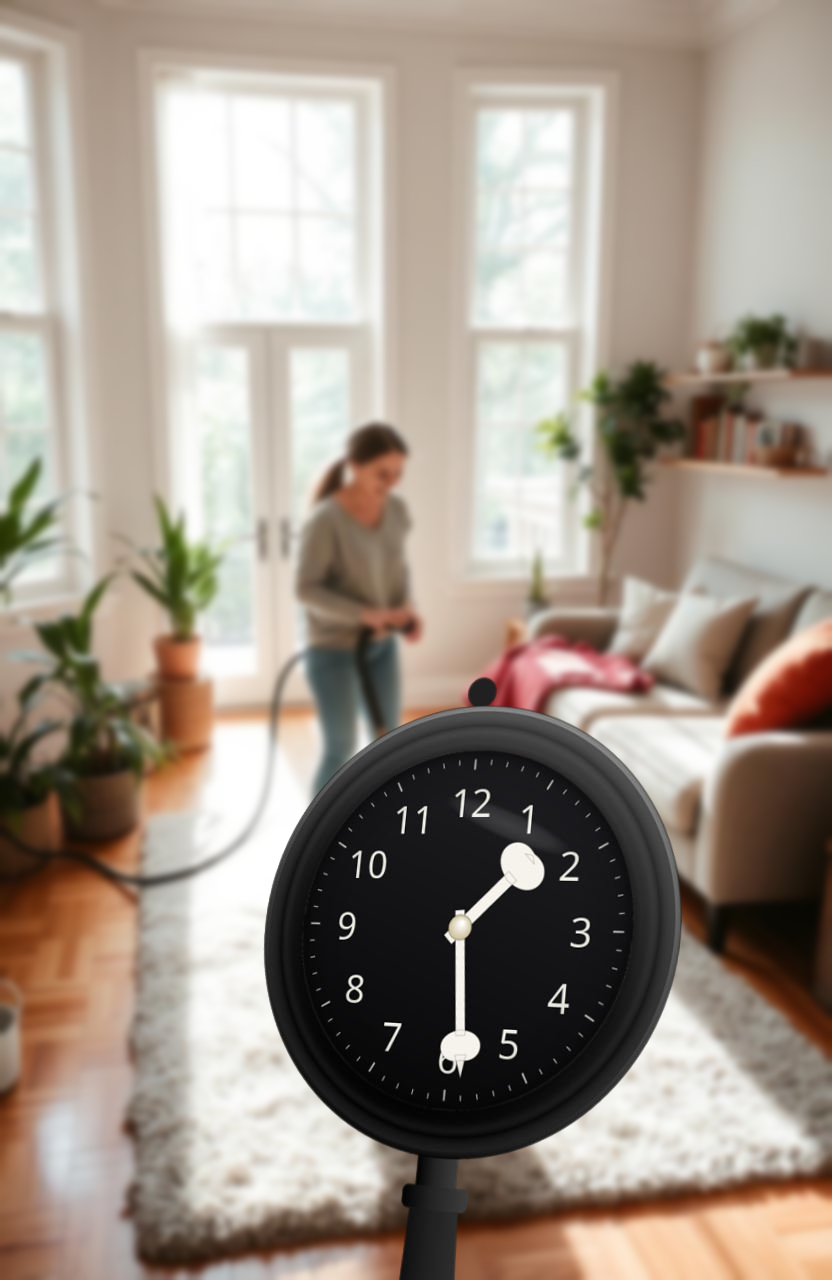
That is 1:29
